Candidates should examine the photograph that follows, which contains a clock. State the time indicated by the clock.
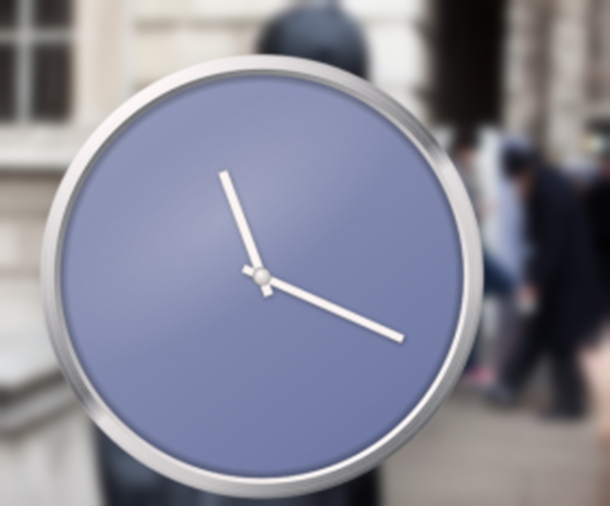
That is 11:19
